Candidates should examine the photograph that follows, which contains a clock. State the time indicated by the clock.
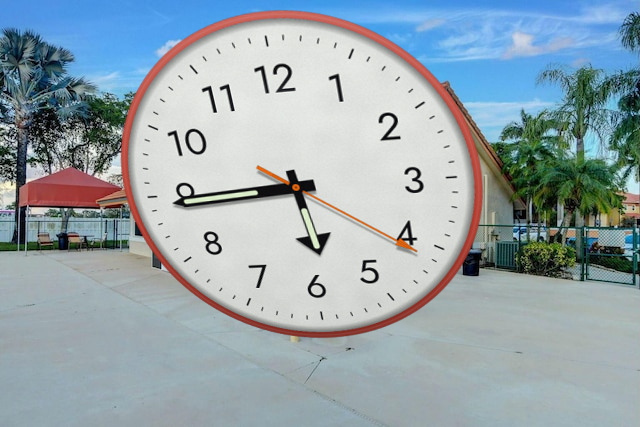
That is 5:44:21
